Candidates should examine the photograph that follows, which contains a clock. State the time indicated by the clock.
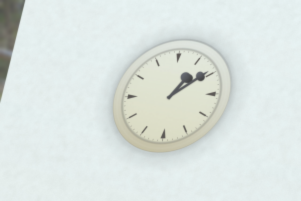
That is 1:09
